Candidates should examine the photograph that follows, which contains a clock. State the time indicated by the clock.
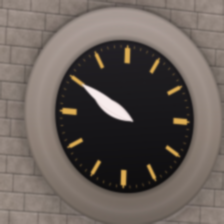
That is 9:50
